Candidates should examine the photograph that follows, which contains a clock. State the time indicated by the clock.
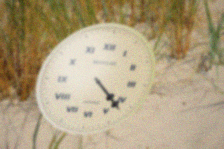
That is 4:22
